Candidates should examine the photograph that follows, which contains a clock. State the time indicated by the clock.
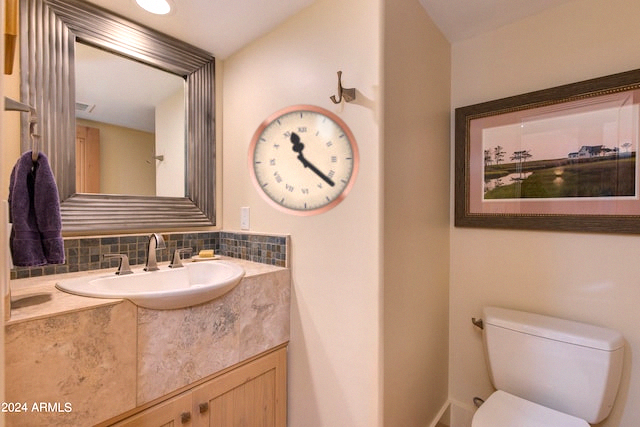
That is 11:22
